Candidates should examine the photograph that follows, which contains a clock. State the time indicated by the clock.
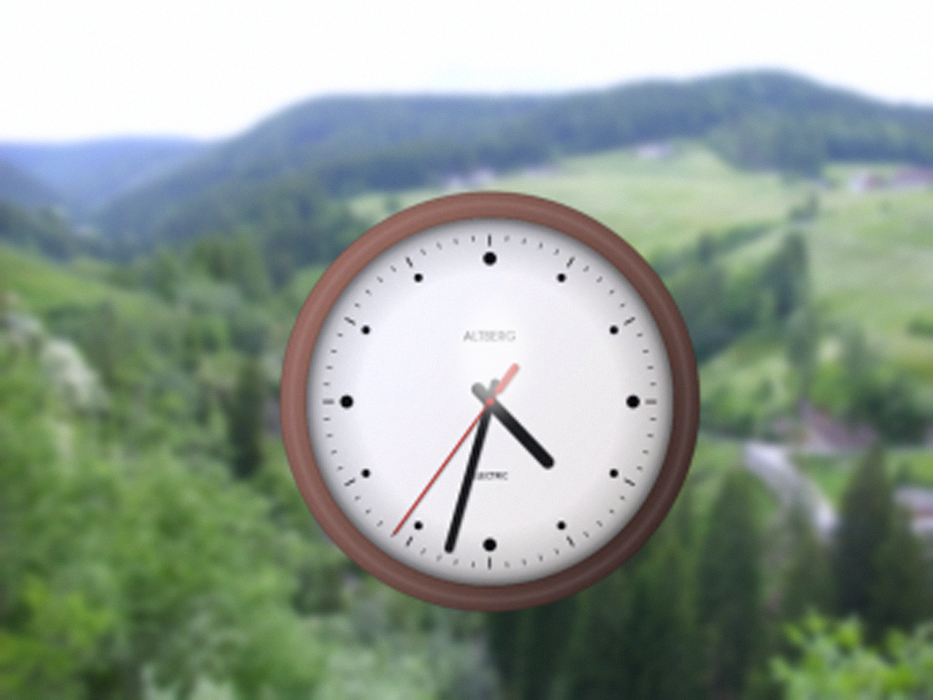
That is 4:32:36
